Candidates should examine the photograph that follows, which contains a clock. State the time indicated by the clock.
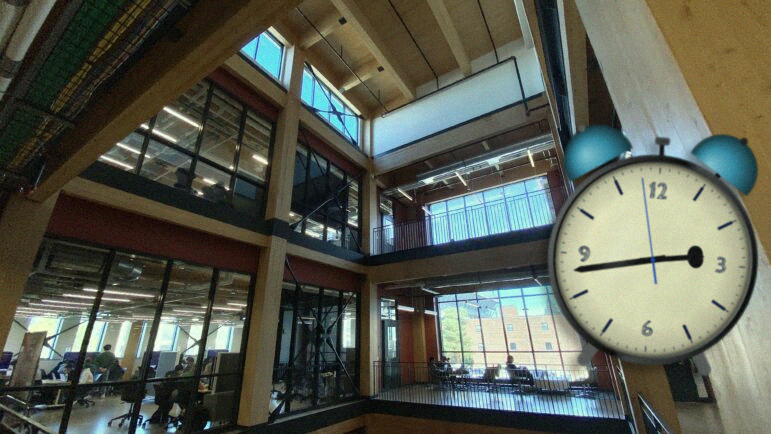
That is 2:42:58
